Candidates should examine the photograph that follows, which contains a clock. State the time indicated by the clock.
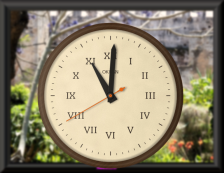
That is 11:00:40
